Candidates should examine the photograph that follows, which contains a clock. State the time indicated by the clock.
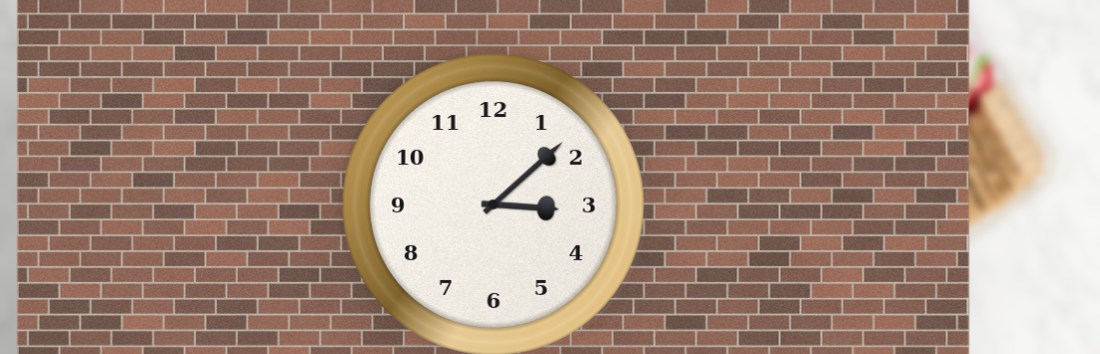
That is 3:08
